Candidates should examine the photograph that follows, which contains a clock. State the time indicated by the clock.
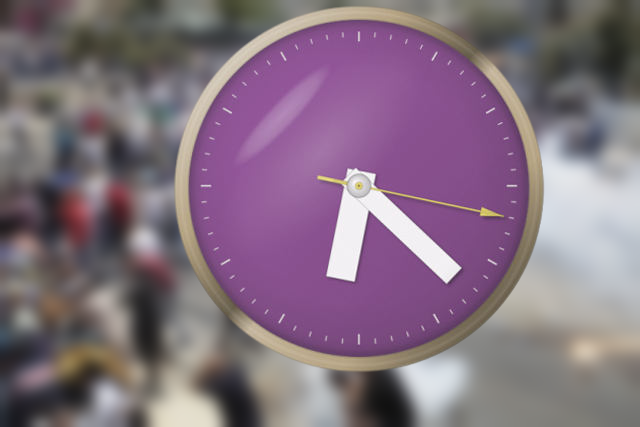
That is 6:22:17
